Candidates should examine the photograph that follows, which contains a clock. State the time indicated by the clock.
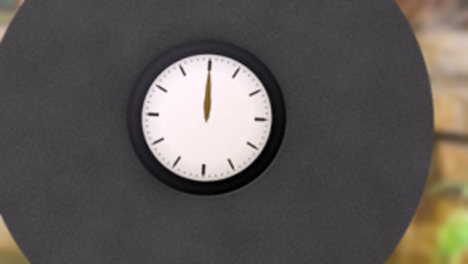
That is 12:00
